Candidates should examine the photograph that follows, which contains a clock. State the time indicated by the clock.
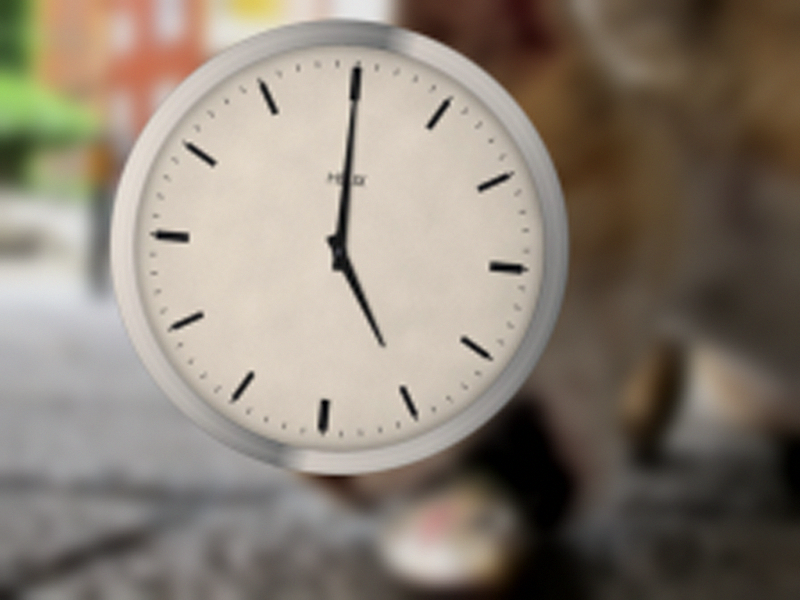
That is 5:00
